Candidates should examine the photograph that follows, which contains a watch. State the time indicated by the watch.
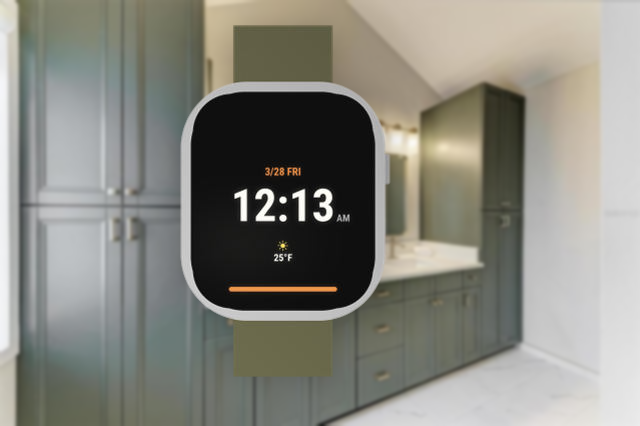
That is 12:13
